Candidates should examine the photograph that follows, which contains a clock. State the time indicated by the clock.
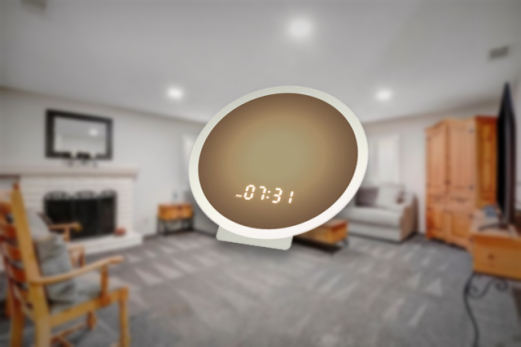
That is 7:31
